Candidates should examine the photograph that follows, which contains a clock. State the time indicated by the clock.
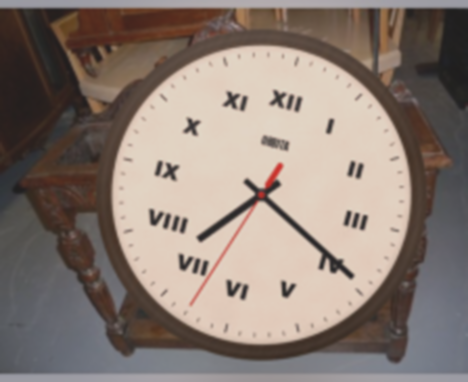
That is 7:19:33
